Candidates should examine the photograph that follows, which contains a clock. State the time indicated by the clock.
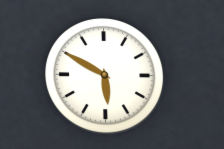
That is 5:50
